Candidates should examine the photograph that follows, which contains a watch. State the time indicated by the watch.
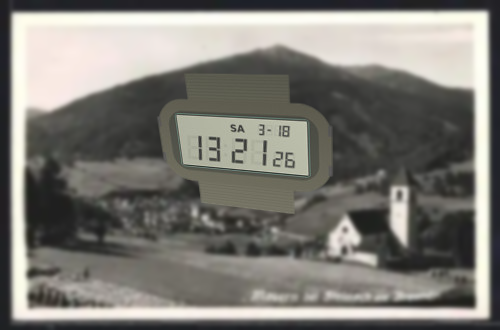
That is 13:21:26
